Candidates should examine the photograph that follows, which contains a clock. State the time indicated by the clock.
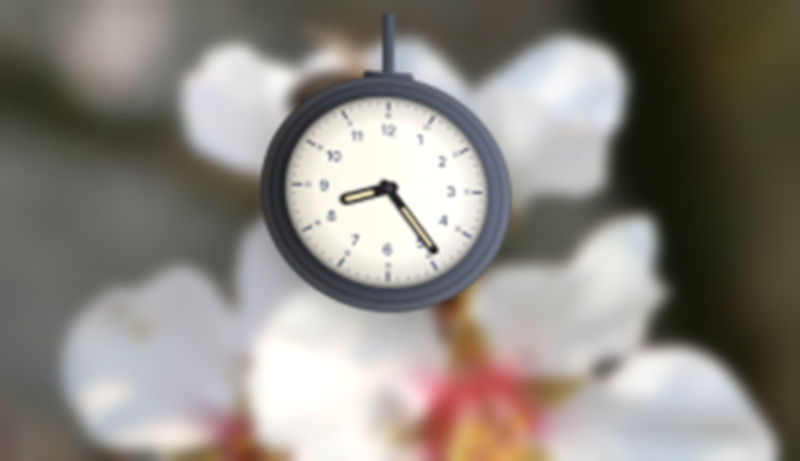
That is 8:24
